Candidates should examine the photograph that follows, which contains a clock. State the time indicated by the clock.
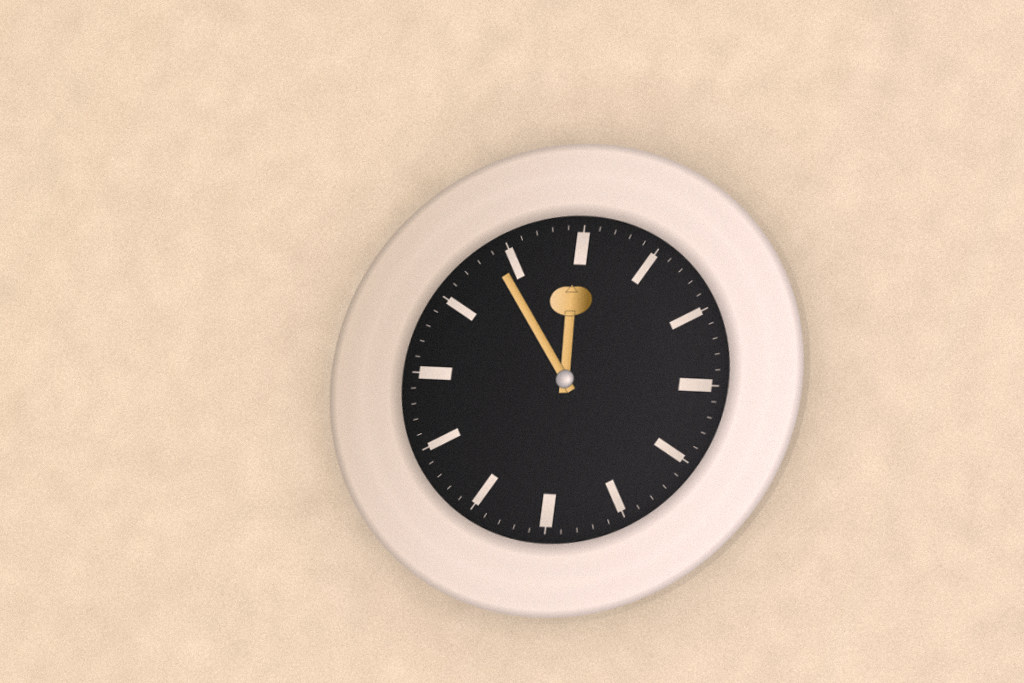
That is 11:54
